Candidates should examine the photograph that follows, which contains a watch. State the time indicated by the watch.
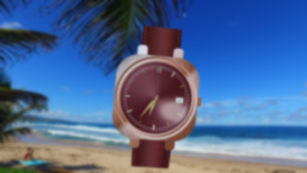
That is 6:36
